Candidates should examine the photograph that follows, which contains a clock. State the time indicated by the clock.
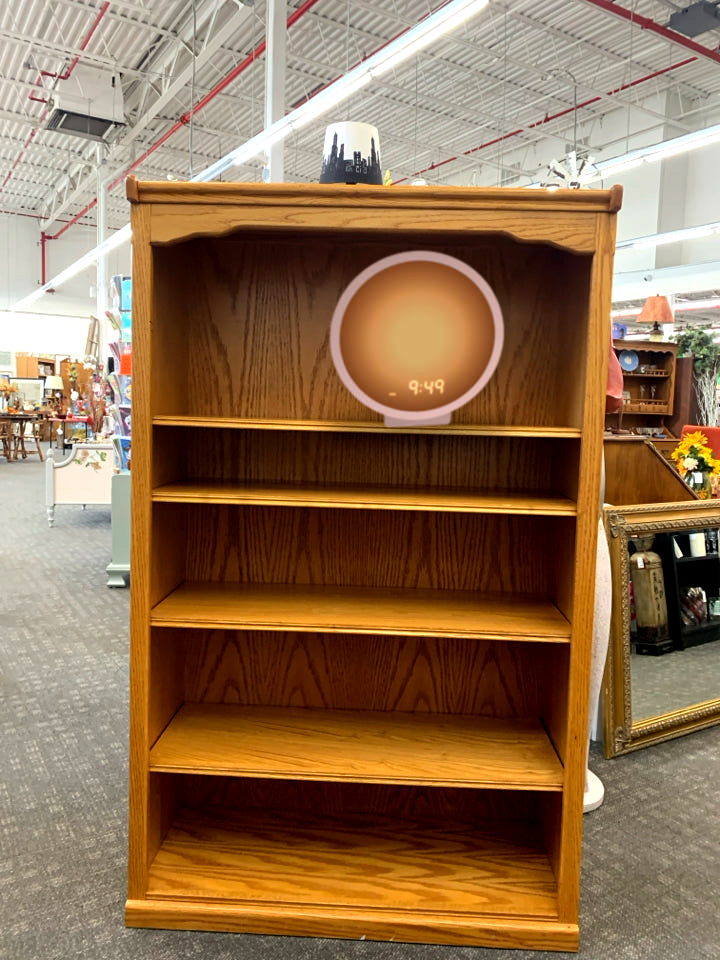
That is 9:49
